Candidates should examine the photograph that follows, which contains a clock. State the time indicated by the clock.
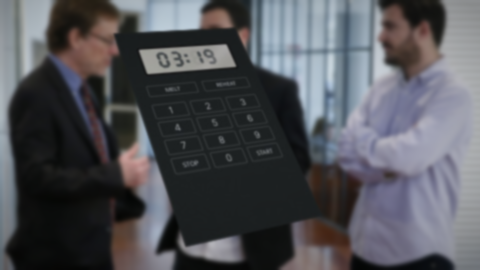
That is 3:19
